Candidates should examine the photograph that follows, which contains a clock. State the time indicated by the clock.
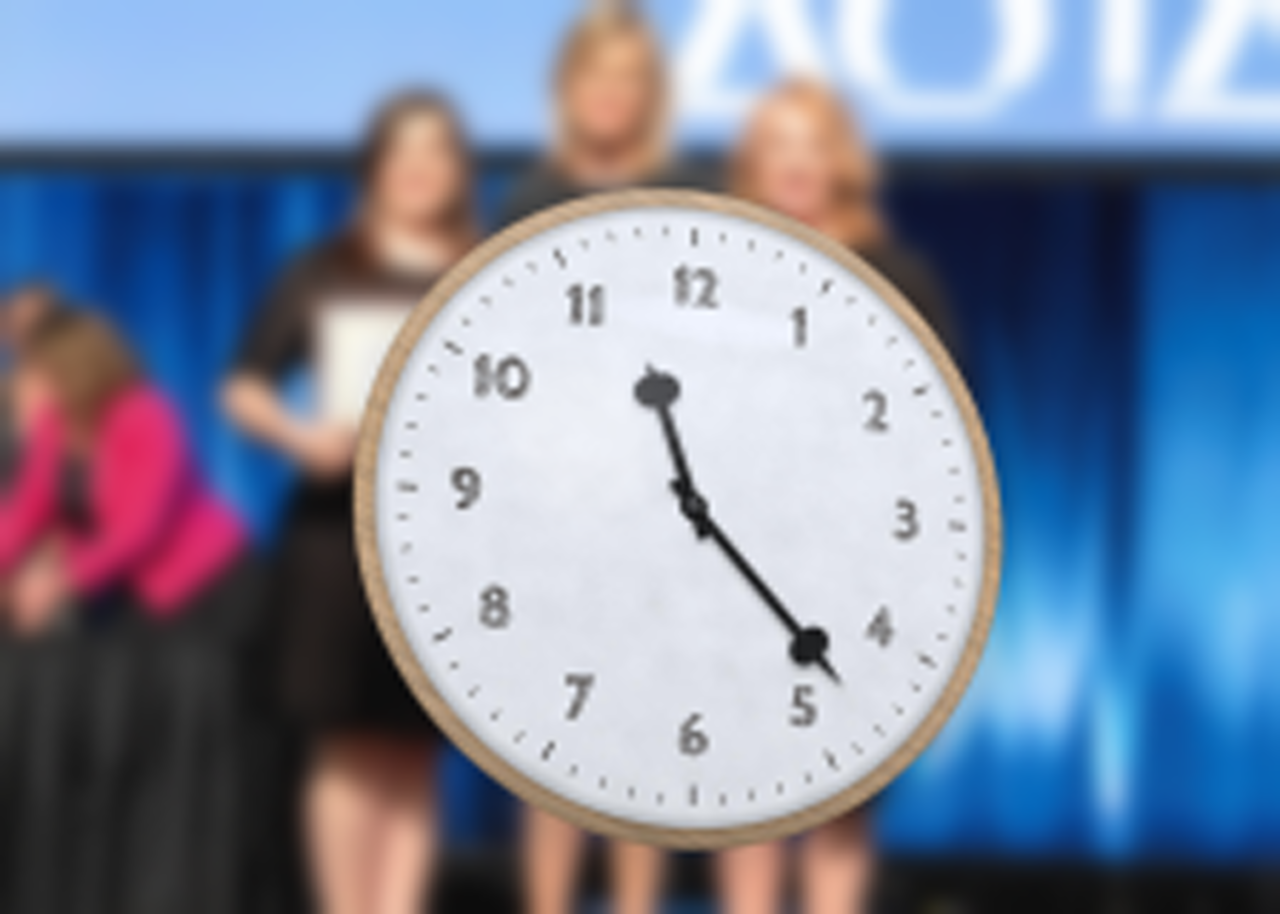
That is 11:23
